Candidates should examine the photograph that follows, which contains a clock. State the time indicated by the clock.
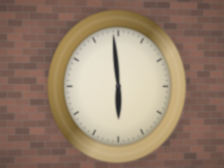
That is 5:59
